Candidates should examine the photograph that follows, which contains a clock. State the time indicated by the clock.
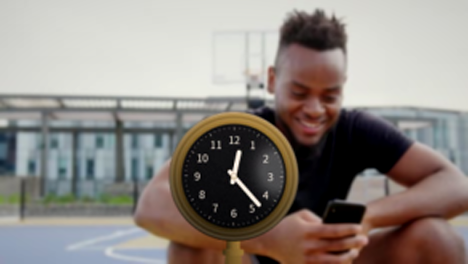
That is 12:23
